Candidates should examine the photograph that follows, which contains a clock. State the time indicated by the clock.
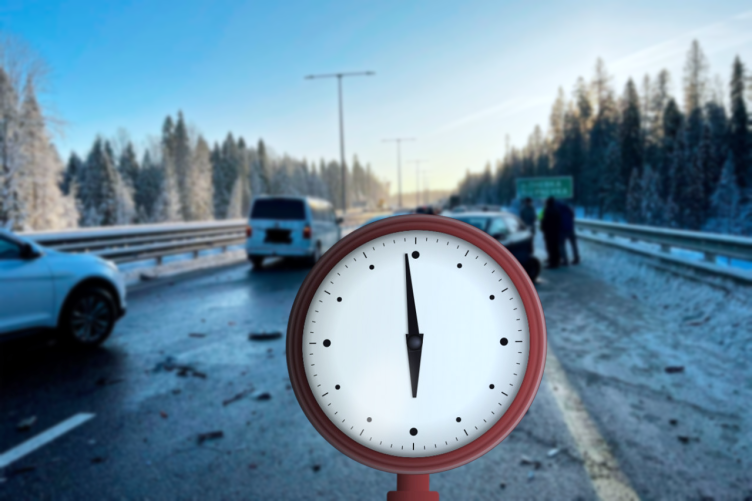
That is 5:59
